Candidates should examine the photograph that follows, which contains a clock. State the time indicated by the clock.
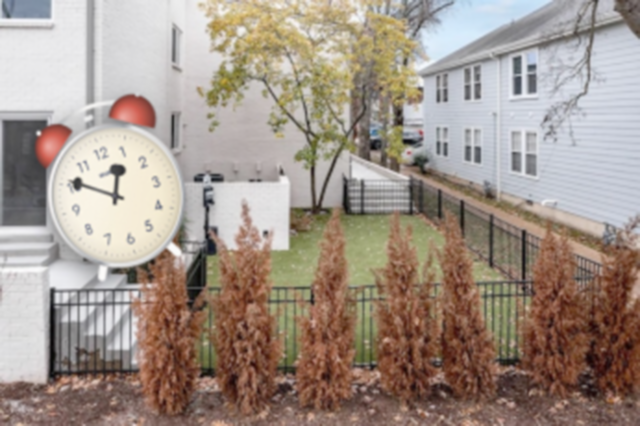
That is 12:51
